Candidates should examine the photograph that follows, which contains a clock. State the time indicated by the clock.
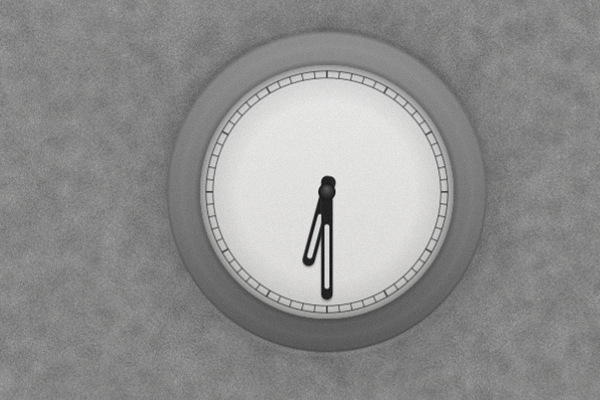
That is 6:30
